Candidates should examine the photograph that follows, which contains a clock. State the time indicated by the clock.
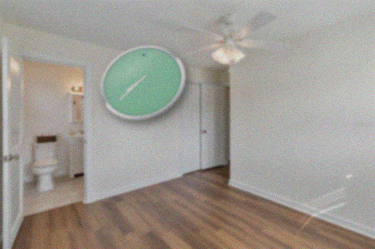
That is 7:37
